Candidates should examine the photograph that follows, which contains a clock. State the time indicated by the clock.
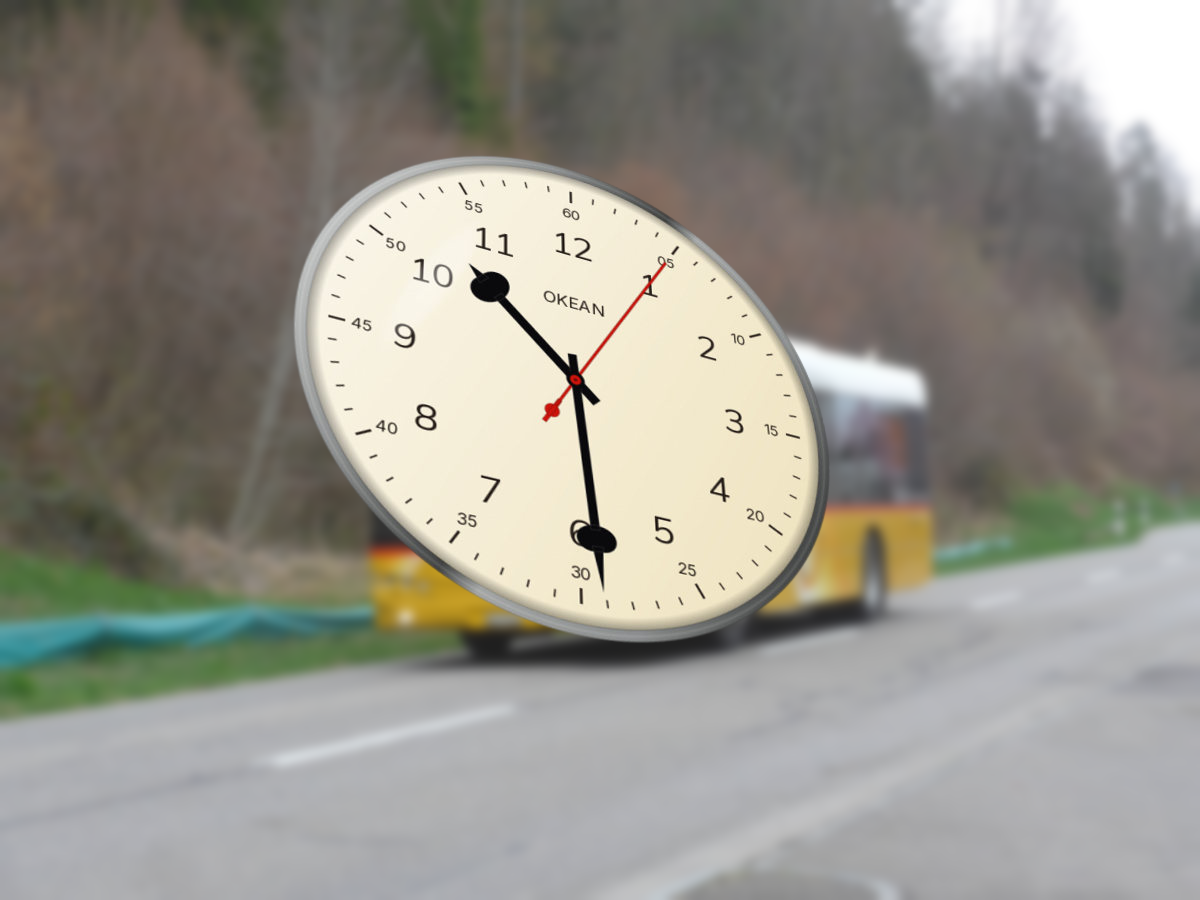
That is 10:29:05
